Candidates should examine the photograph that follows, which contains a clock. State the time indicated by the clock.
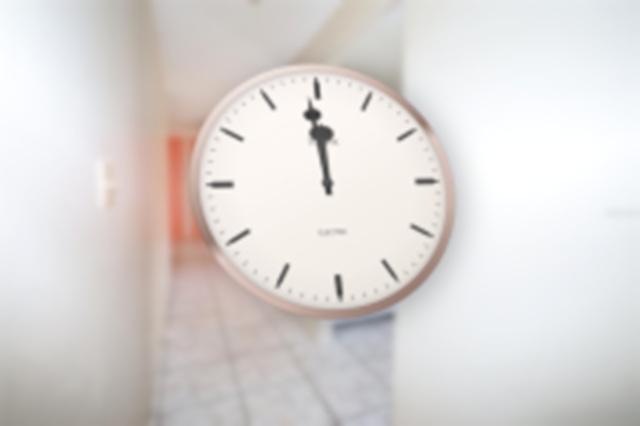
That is 11:59
